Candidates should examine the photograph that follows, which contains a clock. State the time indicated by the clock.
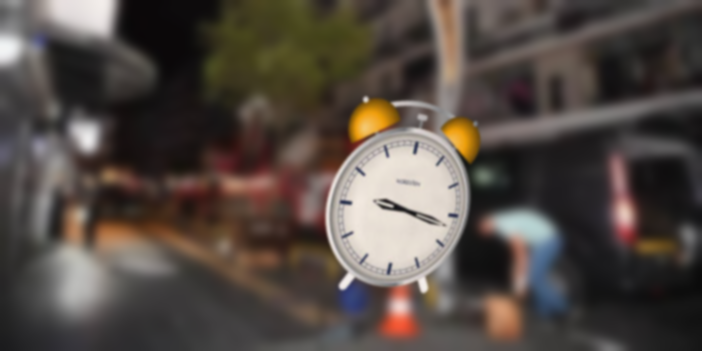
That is 9:17
